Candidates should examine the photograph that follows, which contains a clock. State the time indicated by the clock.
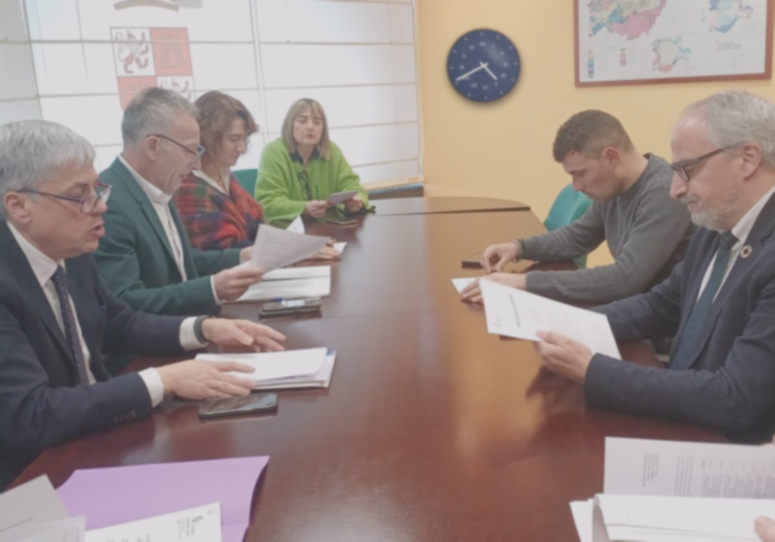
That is 4:41
